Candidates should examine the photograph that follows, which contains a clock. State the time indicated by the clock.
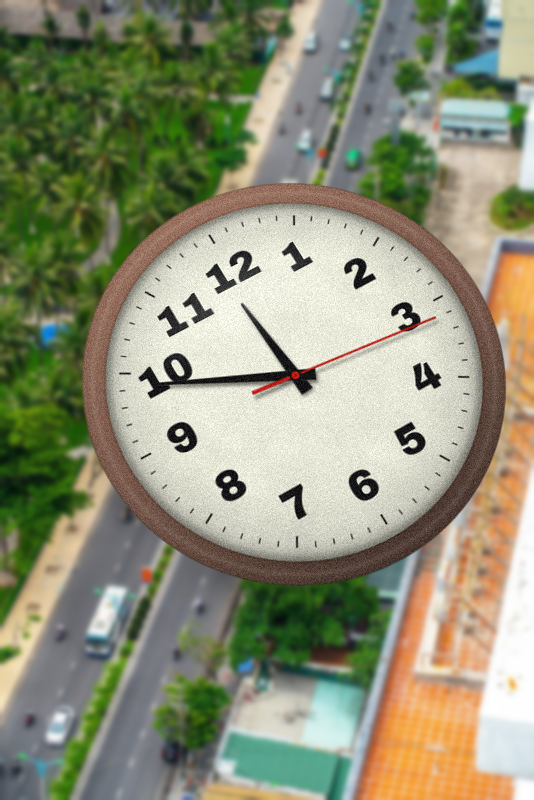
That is 11:49:16
